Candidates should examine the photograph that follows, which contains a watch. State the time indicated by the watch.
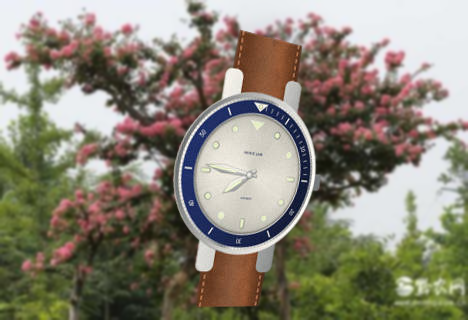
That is 7:46
